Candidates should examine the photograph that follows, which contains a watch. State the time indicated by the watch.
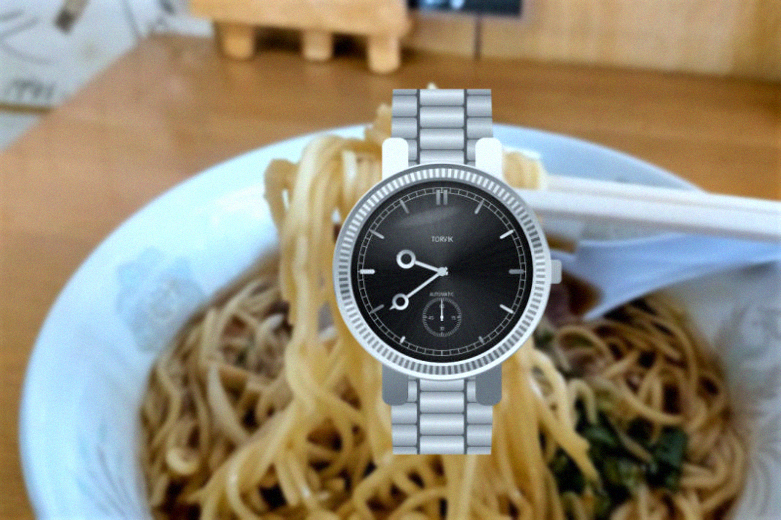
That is 9:39
